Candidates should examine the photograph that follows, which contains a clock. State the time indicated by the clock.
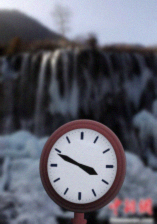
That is 3:49
